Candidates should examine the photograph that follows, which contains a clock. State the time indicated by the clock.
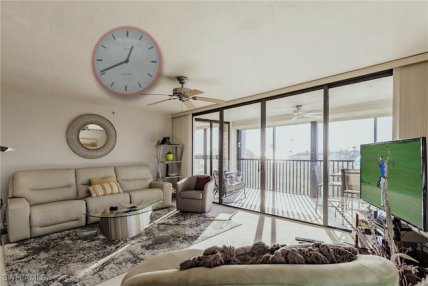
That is 12:41
